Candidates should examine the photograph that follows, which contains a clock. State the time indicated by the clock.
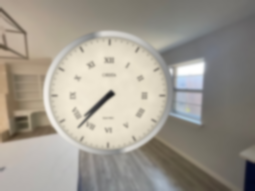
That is 7:37
